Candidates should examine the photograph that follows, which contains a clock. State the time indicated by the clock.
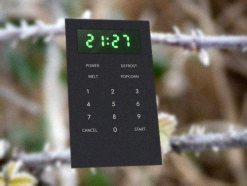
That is 21:27
